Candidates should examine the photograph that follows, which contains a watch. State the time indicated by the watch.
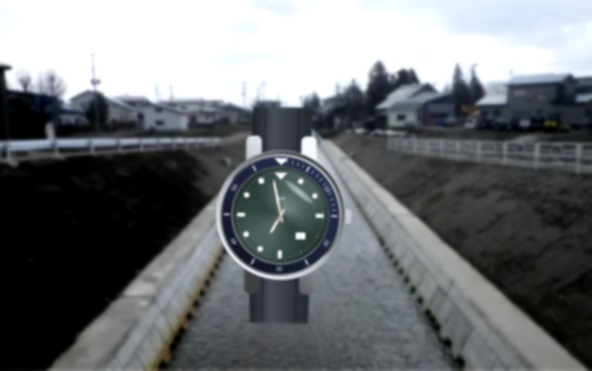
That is 6:58
